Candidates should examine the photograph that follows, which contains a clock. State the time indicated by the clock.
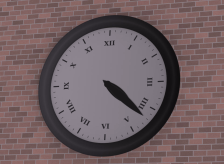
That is 4:22
